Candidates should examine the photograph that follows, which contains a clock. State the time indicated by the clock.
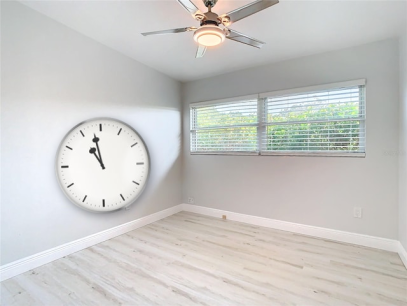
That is 10:58
